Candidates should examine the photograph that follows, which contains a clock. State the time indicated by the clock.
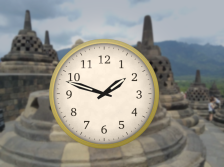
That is 1:48
